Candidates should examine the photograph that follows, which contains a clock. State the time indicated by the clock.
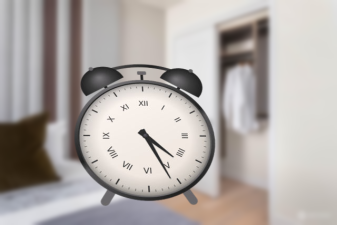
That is 4:26
